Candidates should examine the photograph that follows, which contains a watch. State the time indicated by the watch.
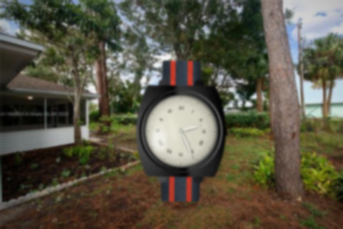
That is 2:26
